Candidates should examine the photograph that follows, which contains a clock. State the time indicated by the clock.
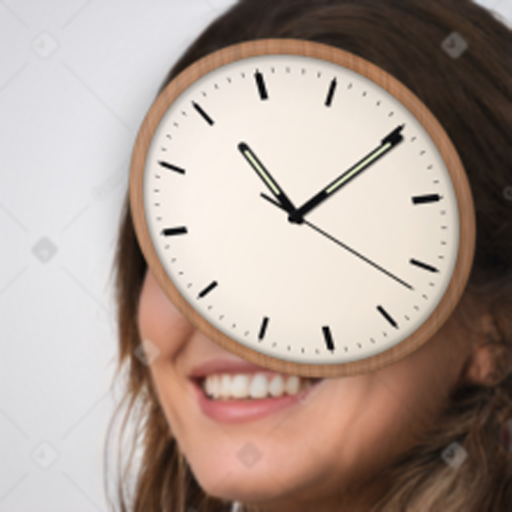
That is 11:10:22
